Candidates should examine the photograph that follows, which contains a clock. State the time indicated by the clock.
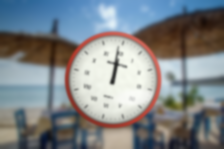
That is 11:59
